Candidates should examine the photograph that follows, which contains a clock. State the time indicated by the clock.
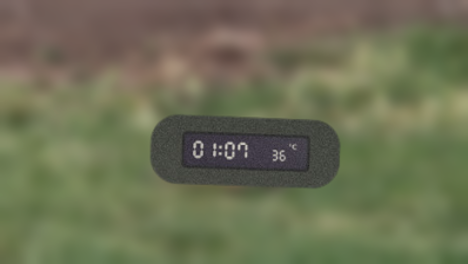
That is 1:07
